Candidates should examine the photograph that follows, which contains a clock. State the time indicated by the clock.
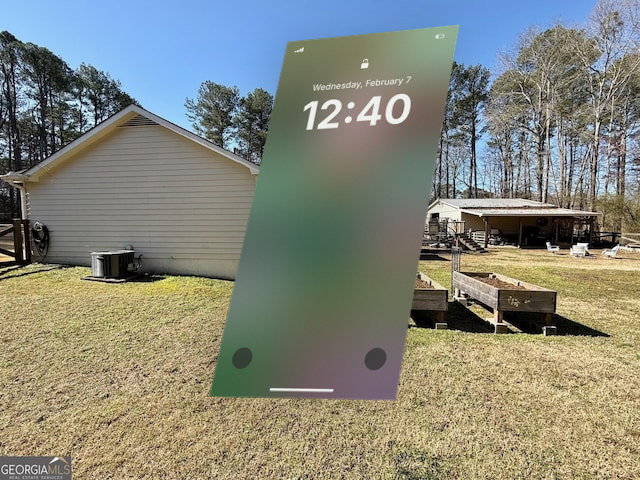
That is 12:40
